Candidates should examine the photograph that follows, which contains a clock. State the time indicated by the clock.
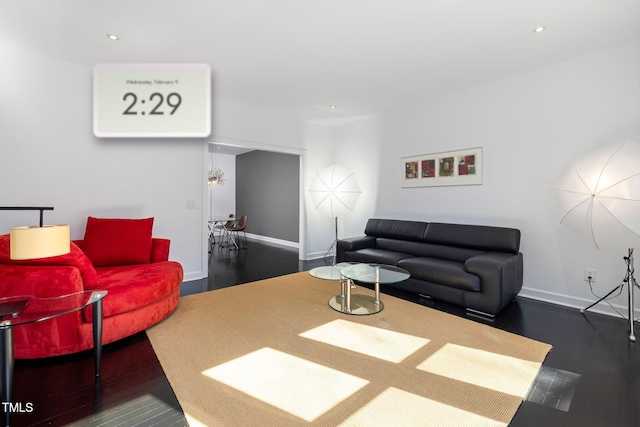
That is 2:29
